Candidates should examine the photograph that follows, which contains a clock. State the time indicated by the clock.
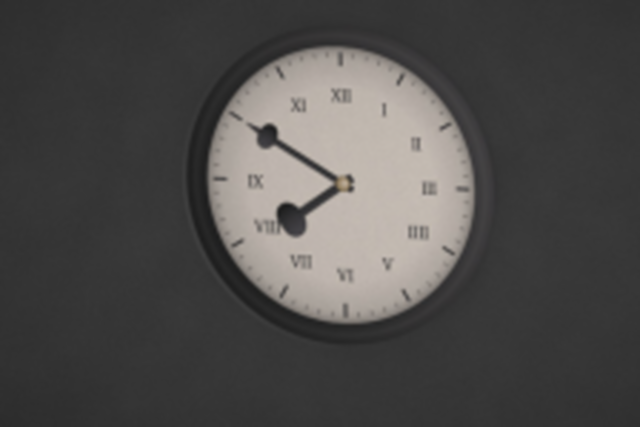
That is 7:50
